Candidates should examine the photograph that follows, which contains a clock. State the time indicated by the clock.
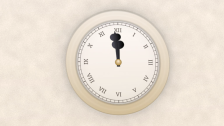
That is 11:59
